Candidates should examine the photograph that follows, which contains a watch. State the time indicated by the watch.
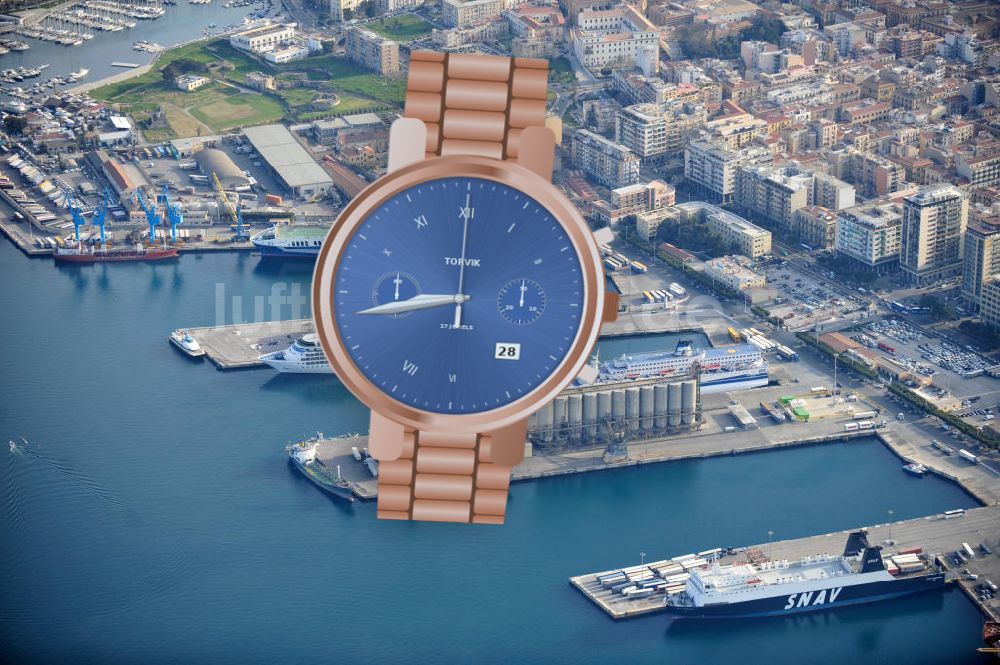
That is 8:43
